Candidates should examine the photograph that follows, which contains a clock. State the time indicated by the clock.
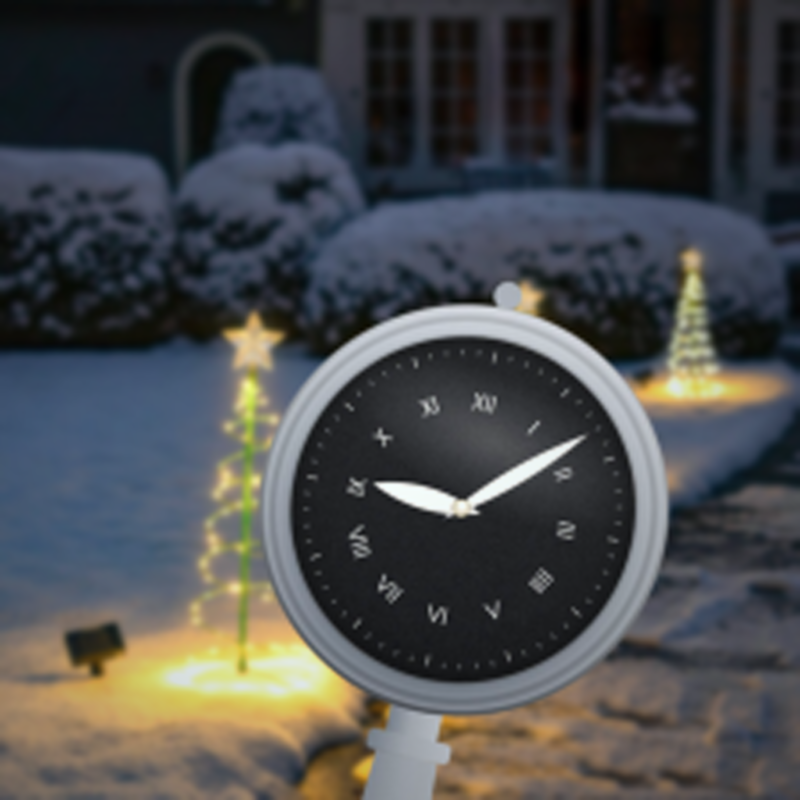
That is 9:08
